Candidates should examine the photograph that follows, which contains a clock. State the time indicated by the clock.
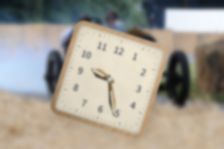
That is 9:26
